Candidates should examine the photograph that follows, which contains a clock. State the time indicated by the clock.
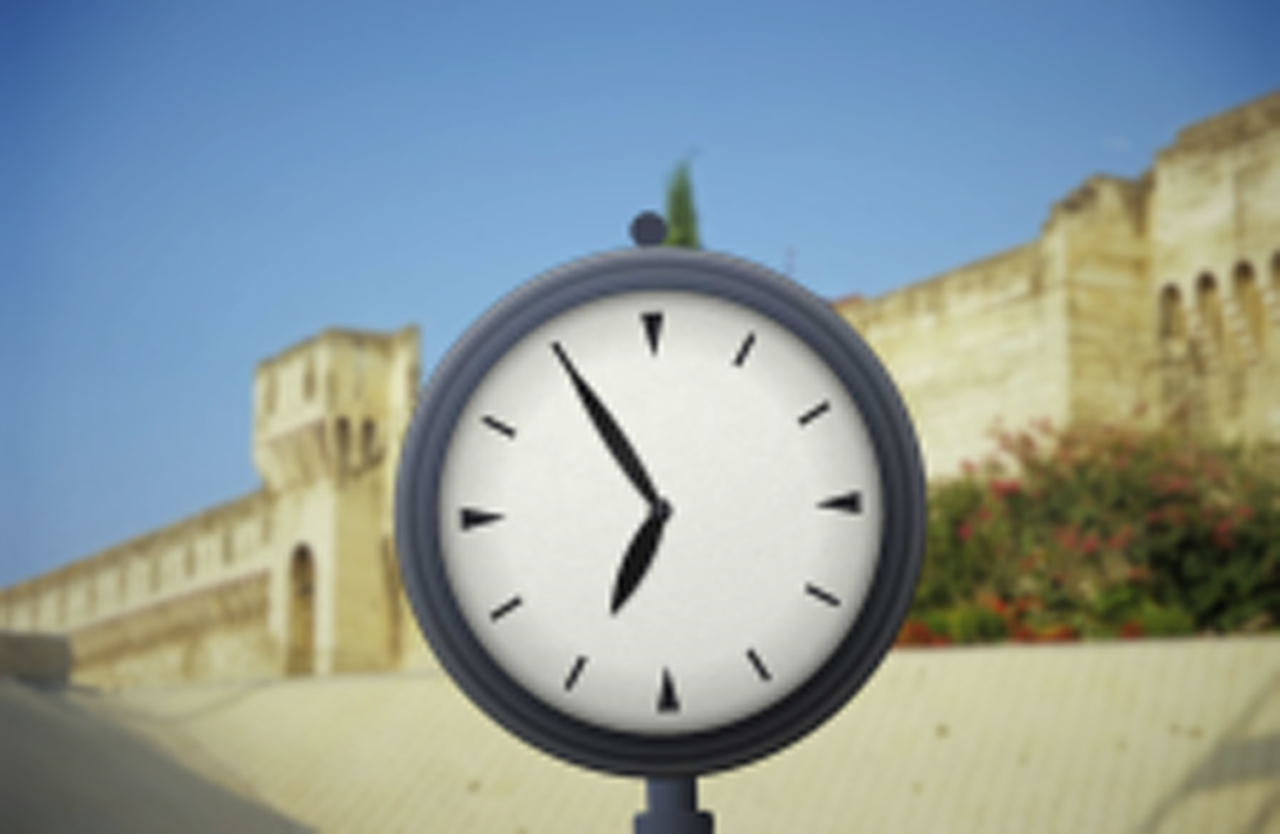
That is 6:55
